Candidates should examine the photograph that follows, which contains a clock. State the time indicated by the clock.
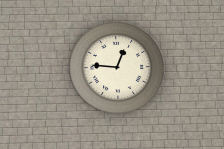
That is 12:46
